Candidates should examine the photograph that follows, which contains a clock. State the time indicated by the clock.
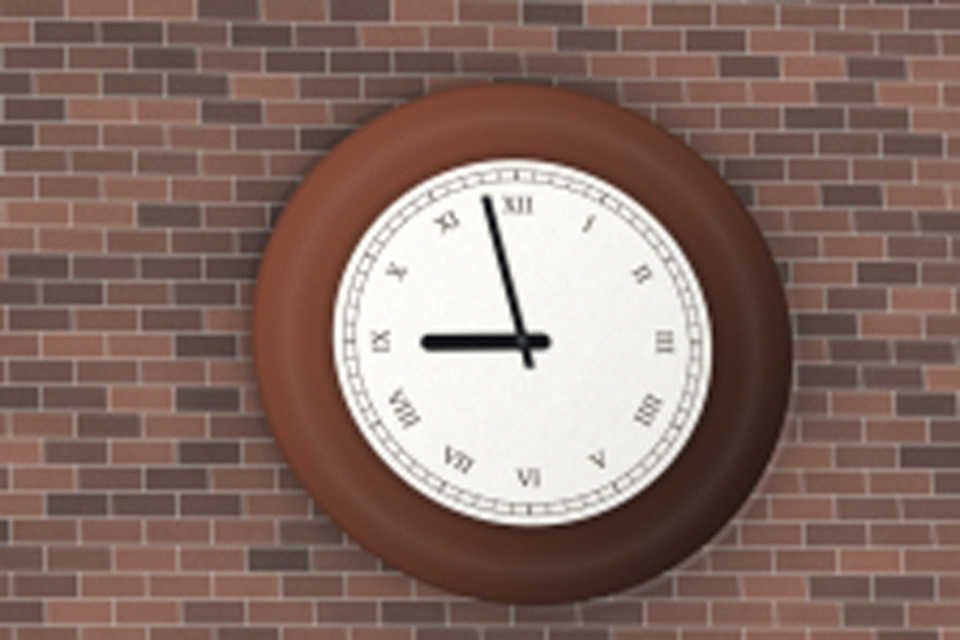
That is 8:58
